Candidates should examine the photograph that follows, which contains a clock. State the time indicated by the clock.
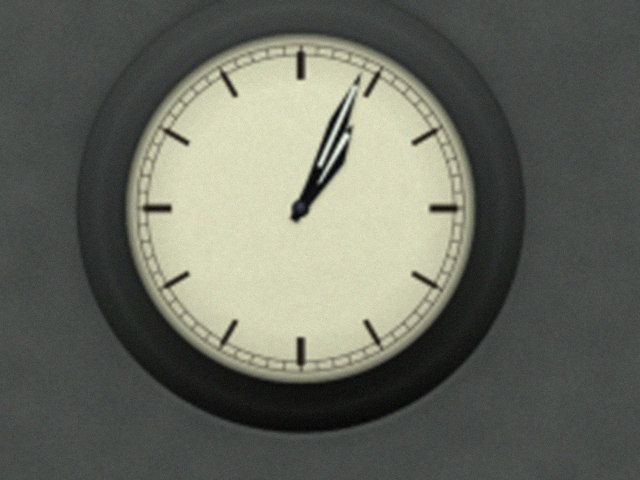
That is 1:04
